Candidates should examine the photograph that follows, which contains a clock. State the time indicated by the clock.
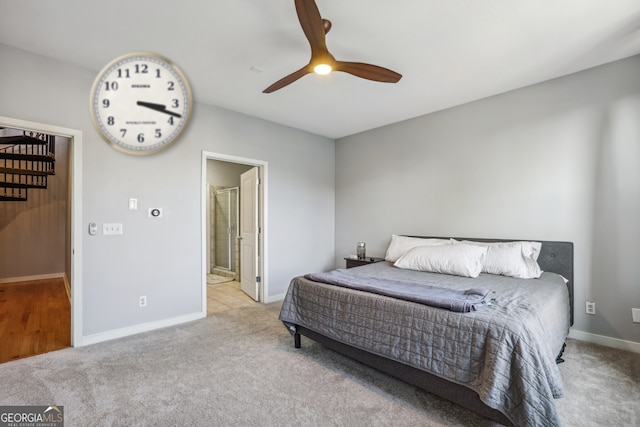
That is 3:18
